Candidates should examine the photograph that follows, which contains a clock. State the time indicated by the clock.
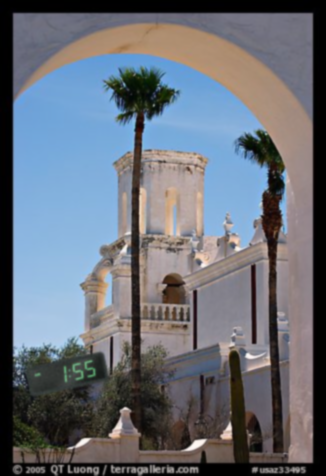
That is 1:55
